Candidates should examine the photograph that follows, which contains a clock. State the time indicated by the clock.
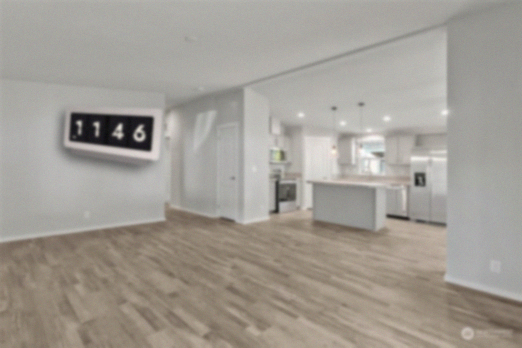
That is 11:46
